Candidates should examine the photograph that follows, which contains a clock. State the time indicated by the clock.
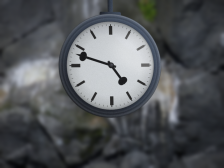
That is 4:48
